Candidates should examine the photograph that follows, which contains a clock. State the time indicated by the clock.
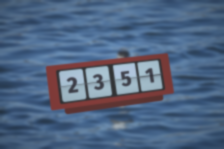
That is 23:51
